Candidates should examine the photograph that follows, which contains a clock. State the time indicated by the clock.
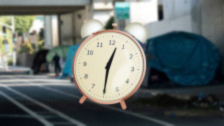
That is 12:30
